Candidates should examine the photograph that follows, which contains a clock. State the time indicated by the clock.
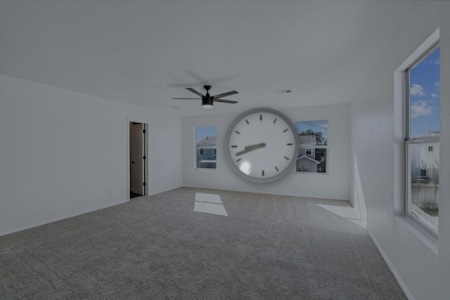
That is 8:42
